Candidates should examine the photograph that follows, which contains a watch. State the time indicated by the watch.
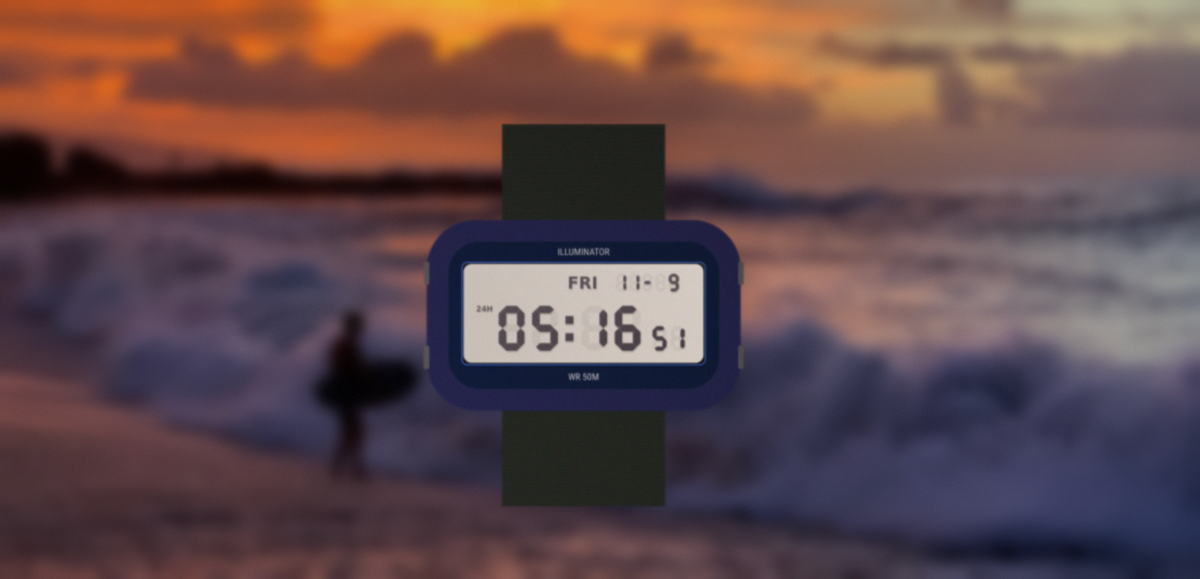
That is 5:16:51
